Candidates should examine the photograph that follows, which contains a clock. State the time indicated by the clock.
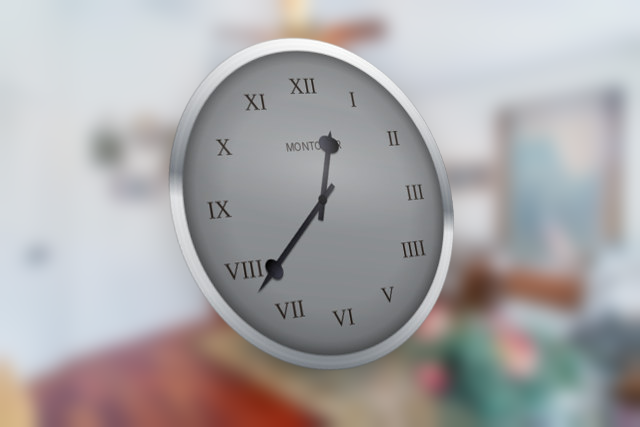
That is 12:38
